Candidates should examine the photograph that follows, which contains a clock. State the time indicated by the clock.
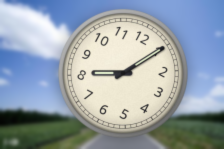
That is 8:05
